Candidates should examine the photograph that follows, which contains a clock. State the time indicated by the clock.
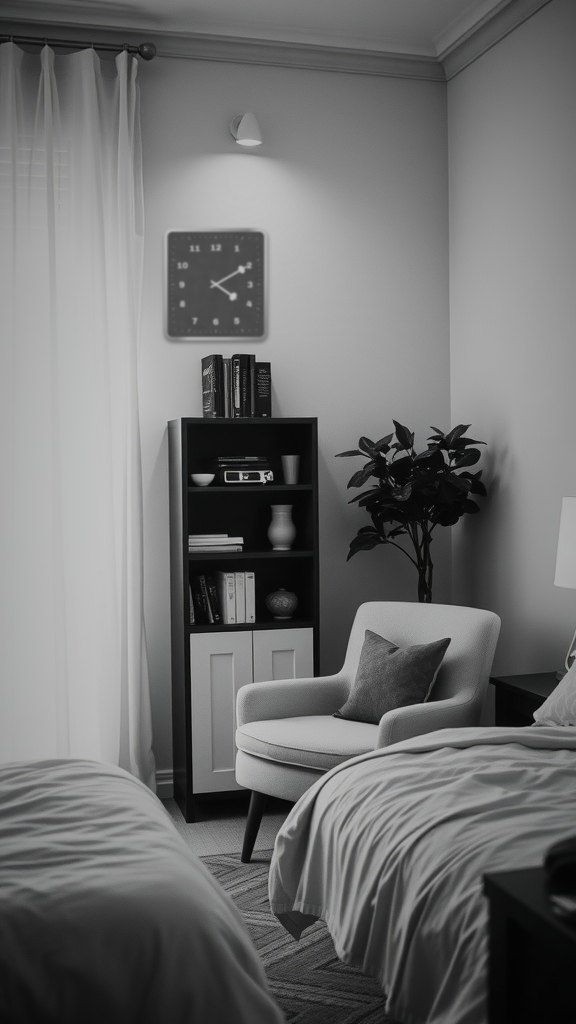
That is 4:10
